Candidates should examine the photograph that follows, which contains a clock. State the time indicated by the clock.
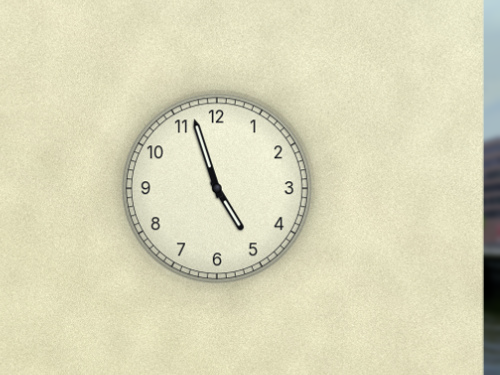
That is 4:57
